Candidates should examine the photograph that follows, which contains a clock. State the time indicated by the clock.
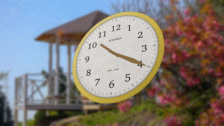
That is 10:20
